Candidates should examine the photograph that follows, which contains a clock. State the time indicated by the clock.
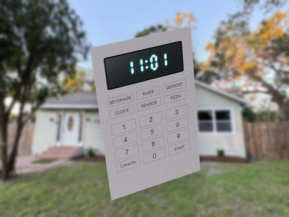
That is 11:01
